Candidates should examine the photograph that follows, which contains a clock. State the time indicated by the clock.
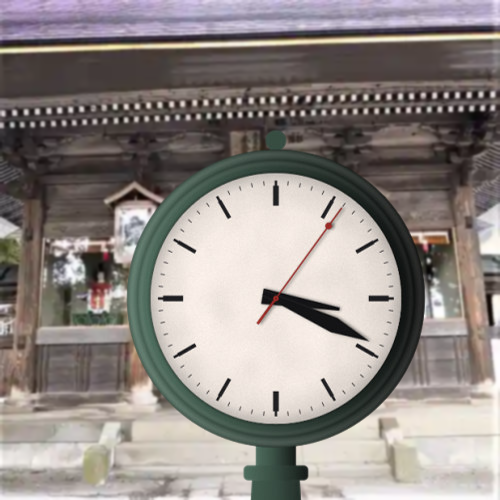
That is 3:19:06
